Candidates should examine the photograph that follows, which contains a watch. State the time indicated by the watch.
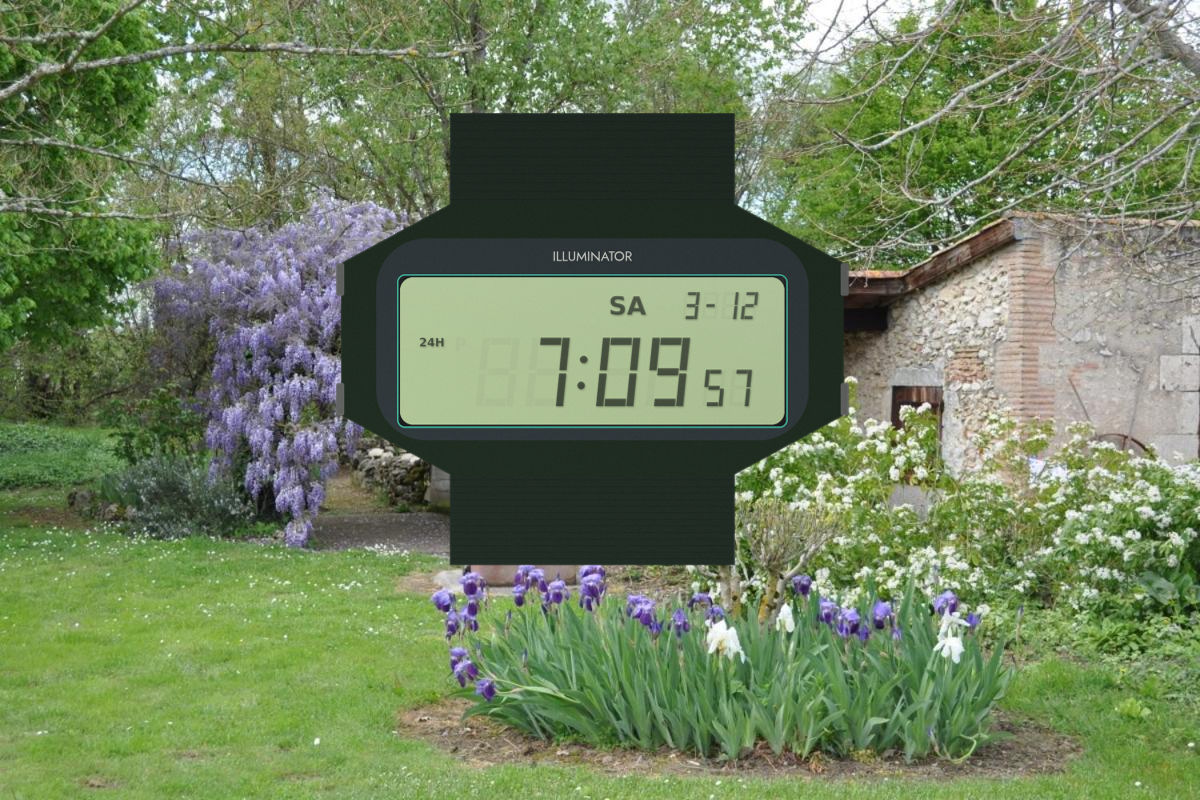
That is 7:09:57
